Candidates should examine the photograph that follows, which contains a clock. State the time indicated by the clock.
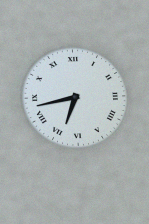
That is 6:43
